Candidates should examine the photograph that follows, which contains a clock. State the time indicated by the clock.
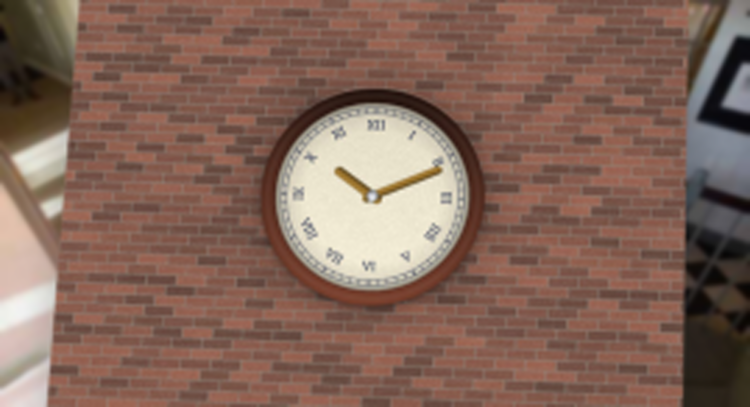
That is 10:11
